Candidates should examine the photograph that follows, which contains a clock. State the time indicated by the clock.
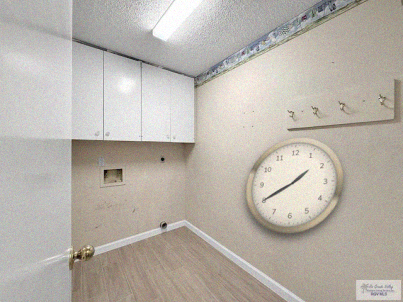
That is 1:40
